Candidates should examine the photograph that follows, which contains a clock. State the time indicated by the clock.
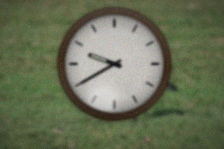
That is 9:40
